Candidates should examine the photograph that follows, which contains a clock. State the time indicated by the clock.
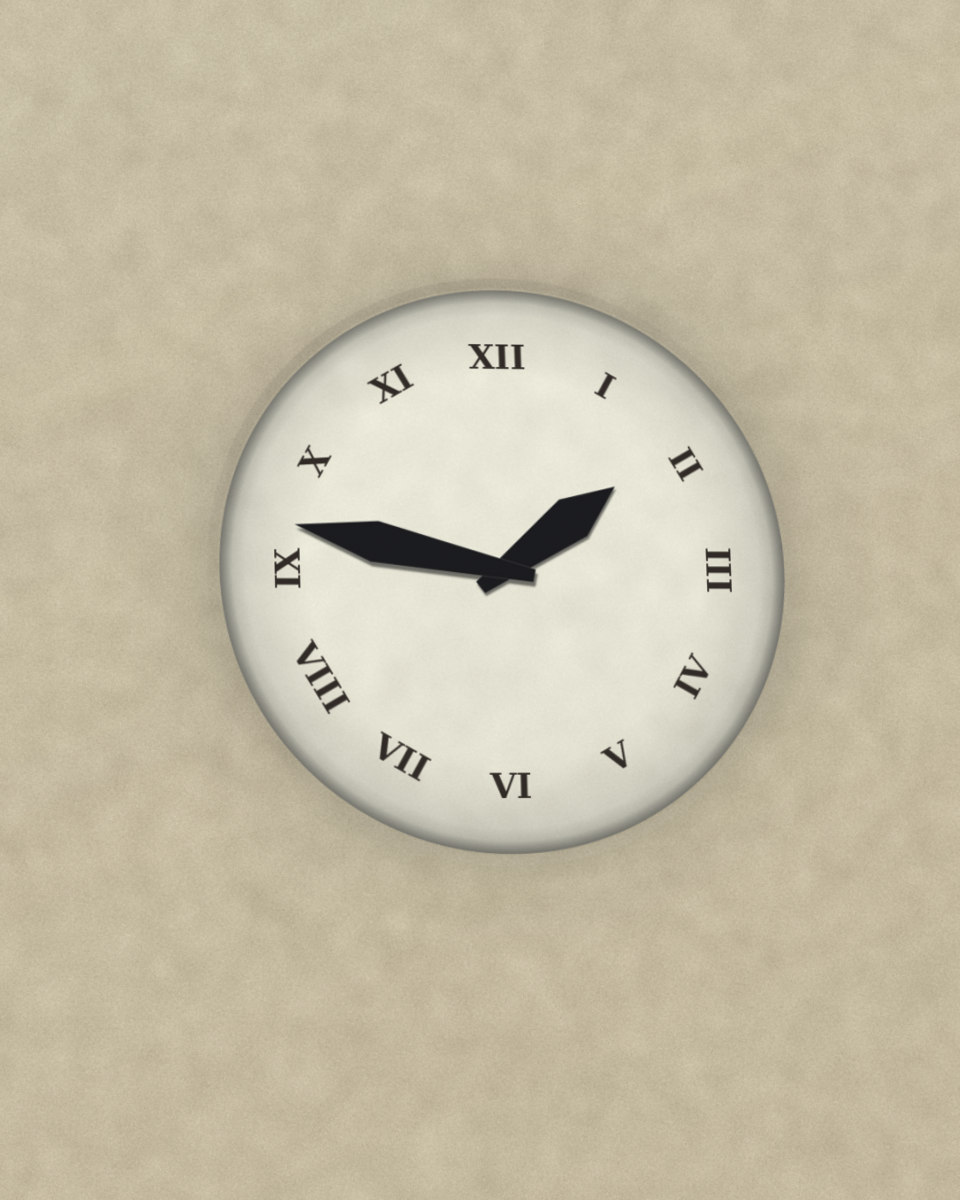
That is 1:47
